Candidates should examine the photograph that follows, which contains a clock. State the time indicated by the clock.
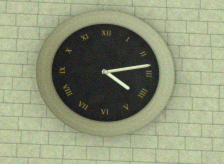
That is 4:13
